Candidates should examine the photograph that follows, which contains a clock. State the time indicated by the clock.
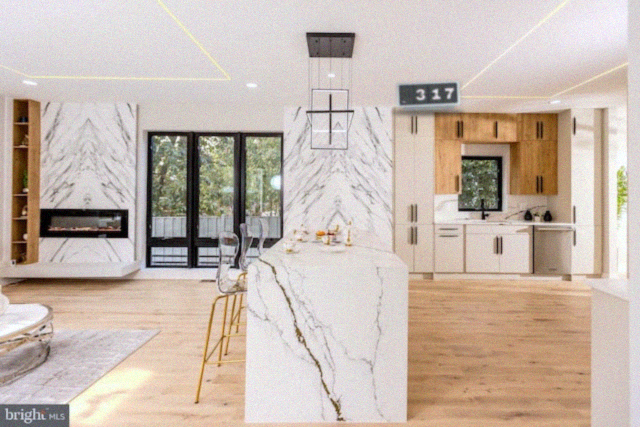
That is 3:17
